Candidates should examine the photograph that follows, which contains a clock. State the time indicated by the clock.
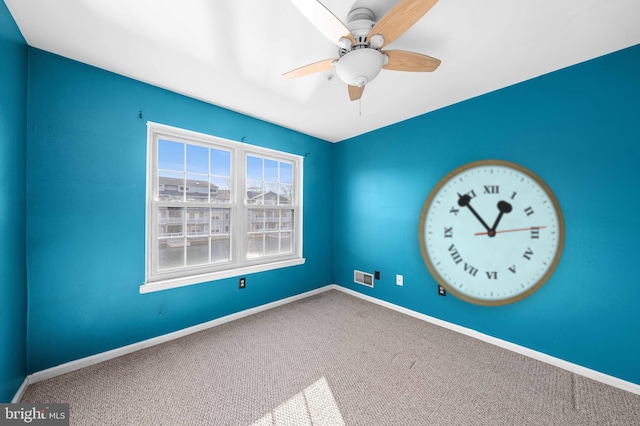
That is 12:53:14
